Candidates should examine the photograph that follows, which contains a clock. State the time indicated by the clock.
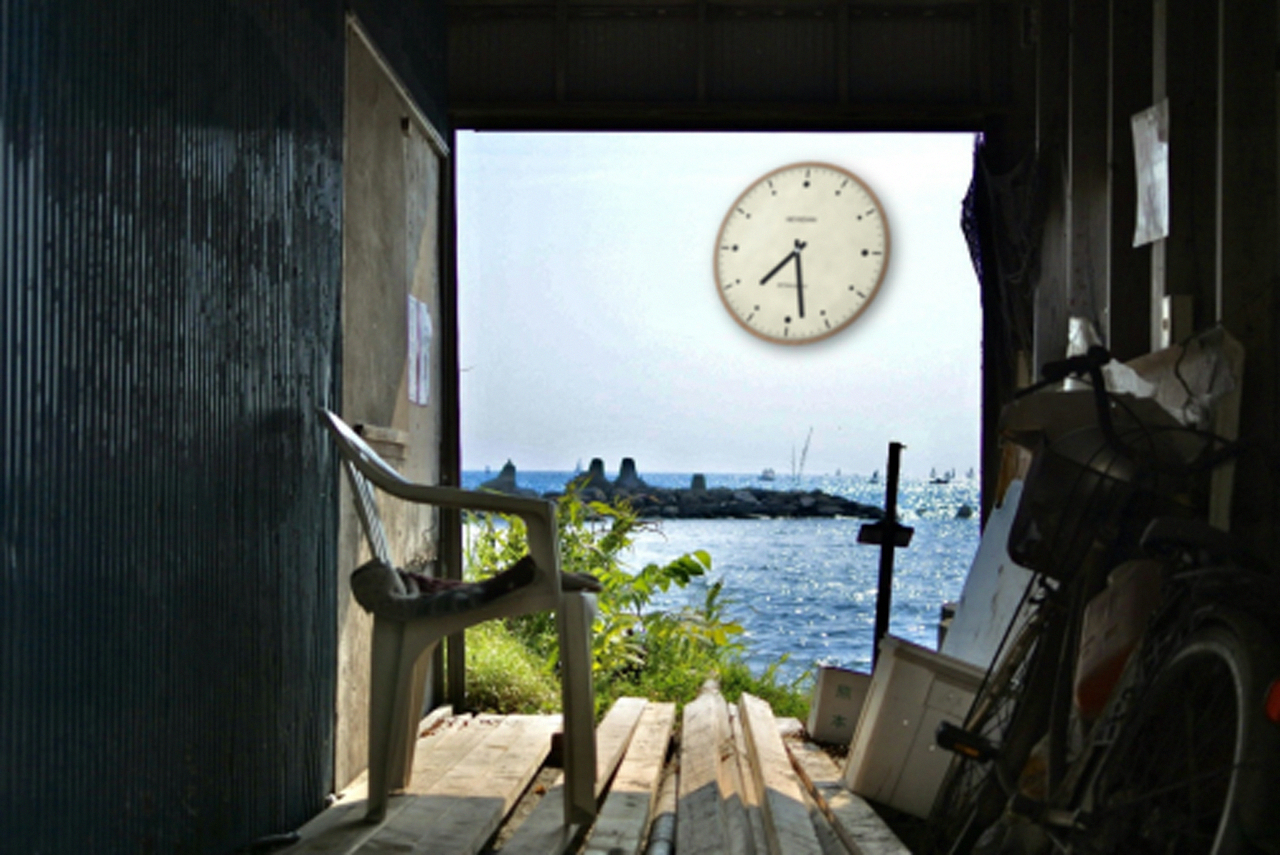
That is 7:28
